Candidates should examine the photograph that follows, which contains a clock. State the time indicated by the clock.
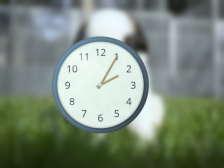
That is 2:05
